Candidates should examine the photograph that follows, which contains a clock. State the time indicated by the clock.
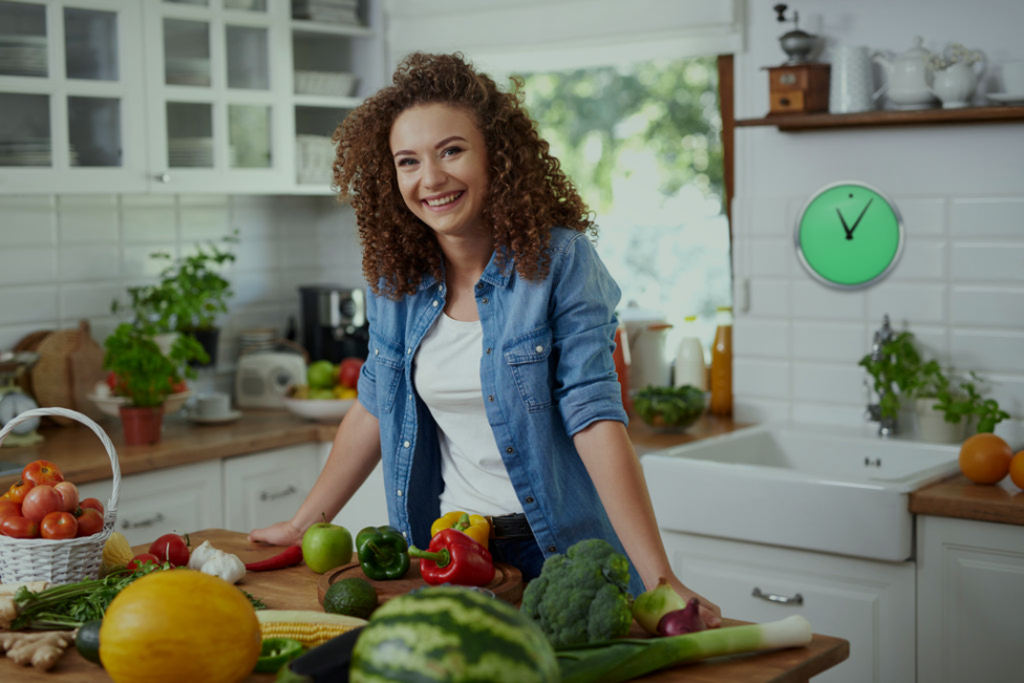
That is 11:05
